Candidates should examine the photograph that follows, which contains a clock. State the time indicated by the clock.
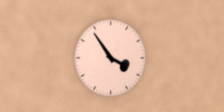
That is 3:54
